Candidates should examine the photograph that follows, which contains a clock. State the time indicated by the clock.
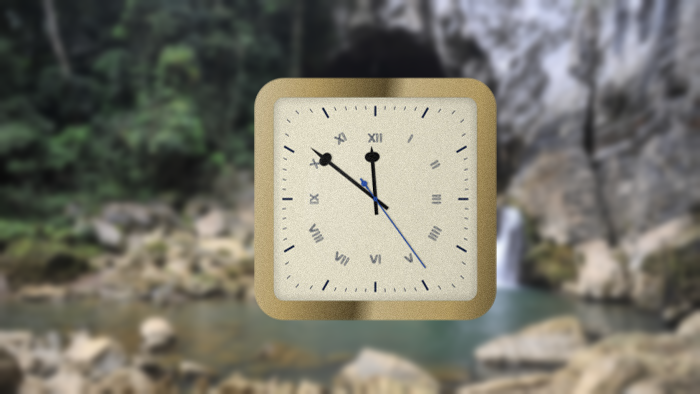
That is 11:51:24
